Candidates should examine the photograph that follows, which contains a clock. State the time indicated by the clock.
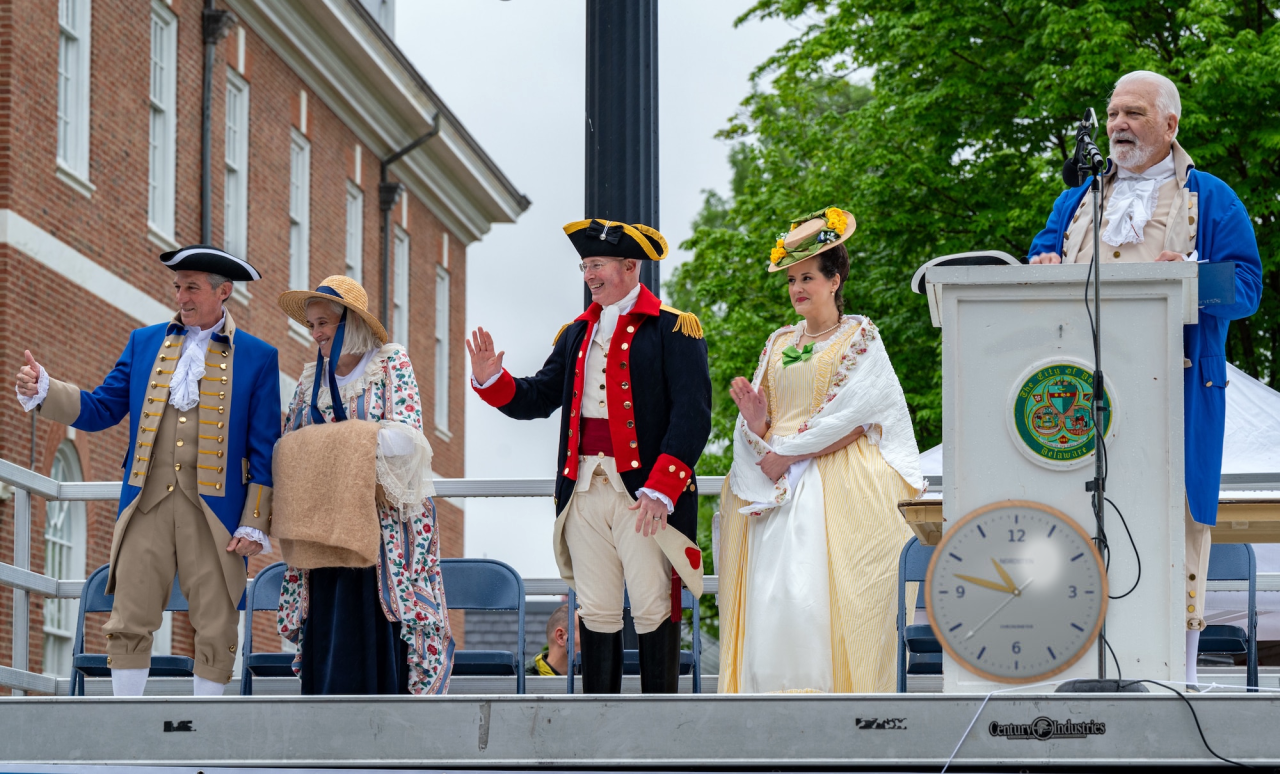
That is 10:47:38
